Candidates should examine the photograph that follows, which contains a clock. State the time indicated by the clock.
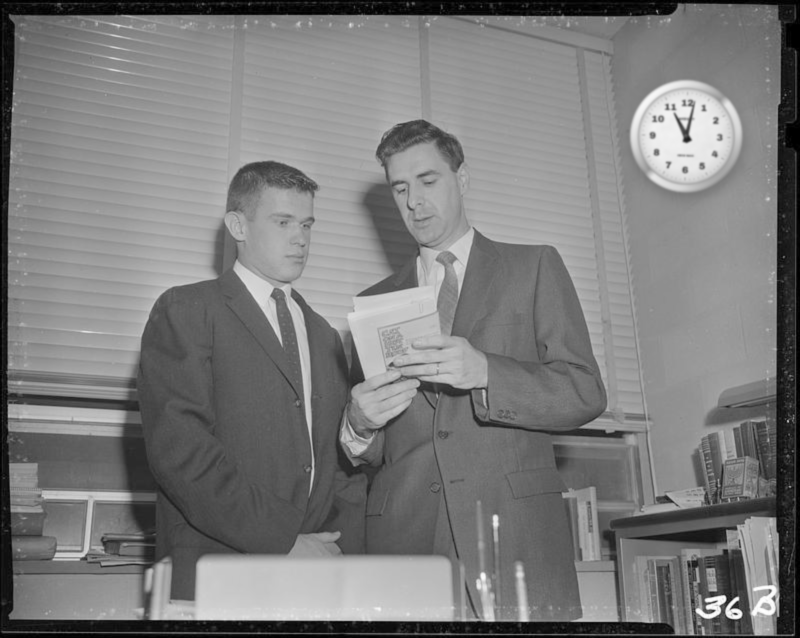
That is 11:02
